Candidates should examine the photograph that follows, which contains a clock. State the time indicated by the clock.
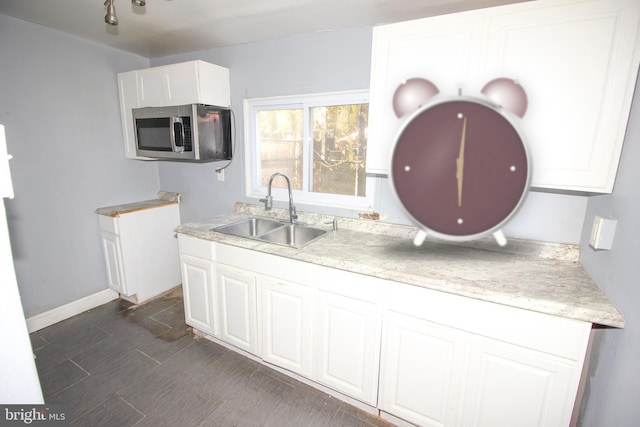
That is 6:01
